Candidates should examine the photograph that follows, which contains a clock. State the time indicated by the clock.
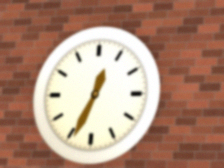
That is 12:34
